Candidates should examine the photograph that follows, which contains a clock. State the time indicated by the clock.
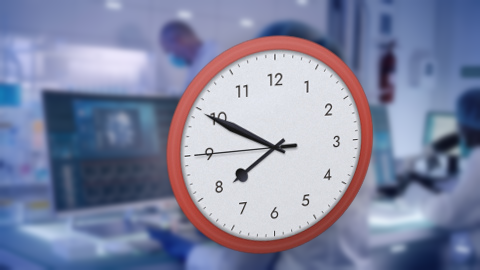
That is 7:49:45
